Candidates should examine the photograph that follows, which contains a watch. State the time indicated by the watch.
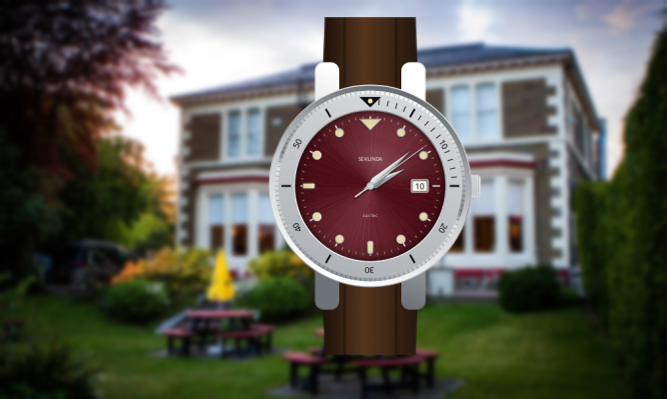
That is 2:08:09
